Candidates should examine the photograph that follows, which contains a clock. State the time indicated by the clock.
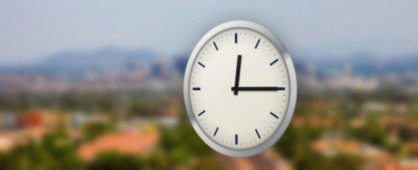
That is 12:15
